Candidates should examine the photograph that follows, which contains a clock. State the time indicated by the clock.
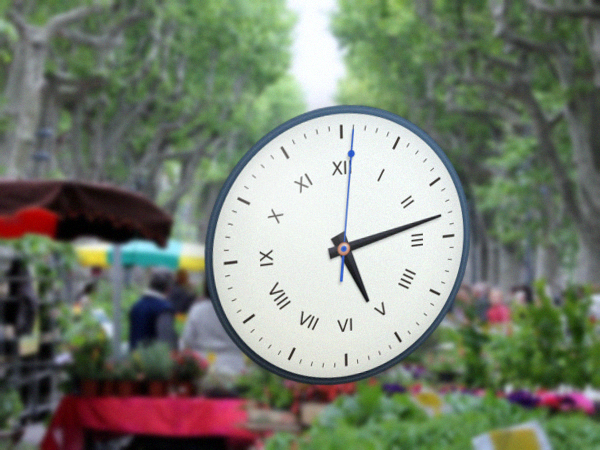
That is 5:13:01
